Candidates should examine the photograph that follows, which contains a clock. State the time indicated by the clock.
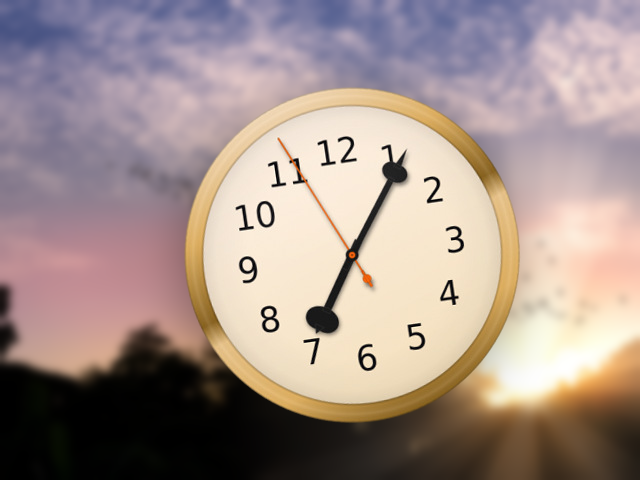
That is 7:05:56
